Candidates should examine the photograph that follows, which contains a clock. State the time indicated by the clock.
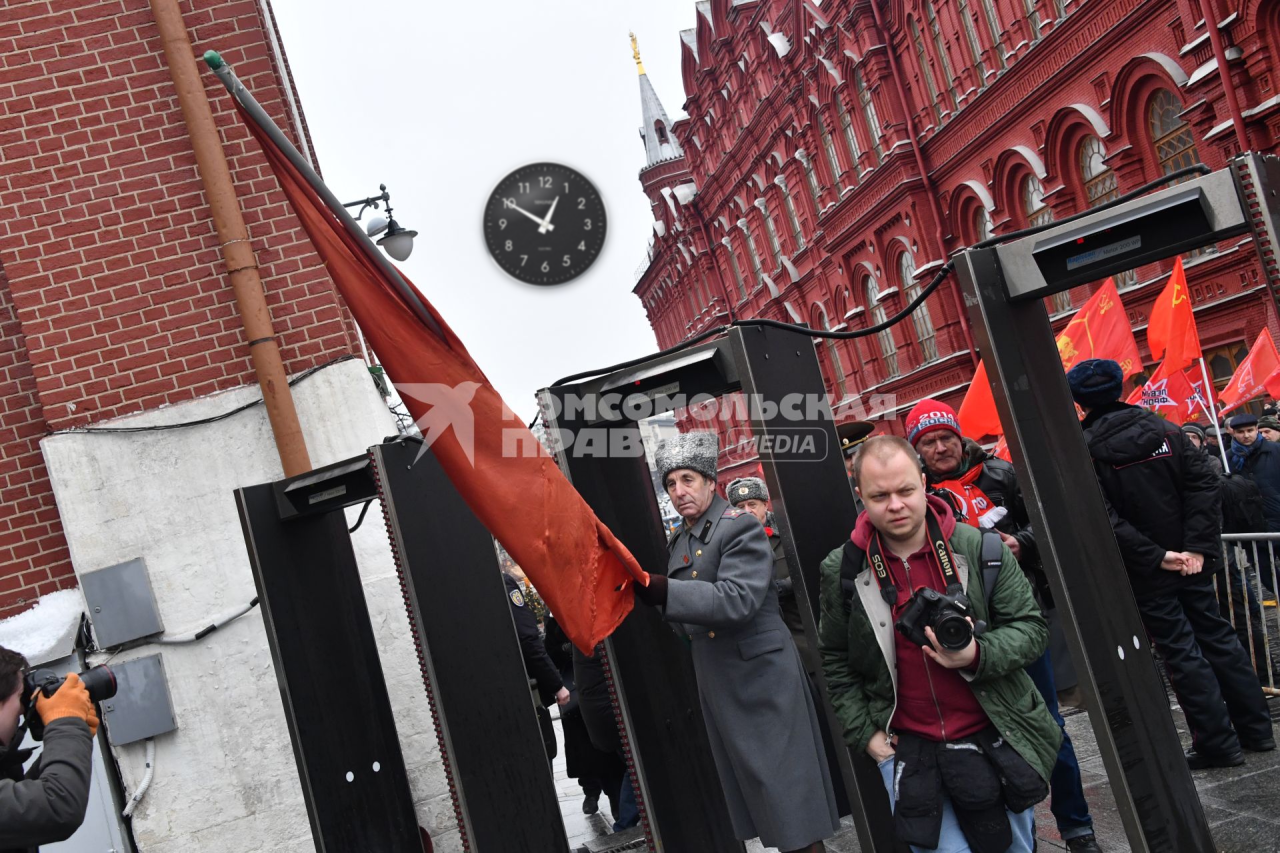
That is 12:50
